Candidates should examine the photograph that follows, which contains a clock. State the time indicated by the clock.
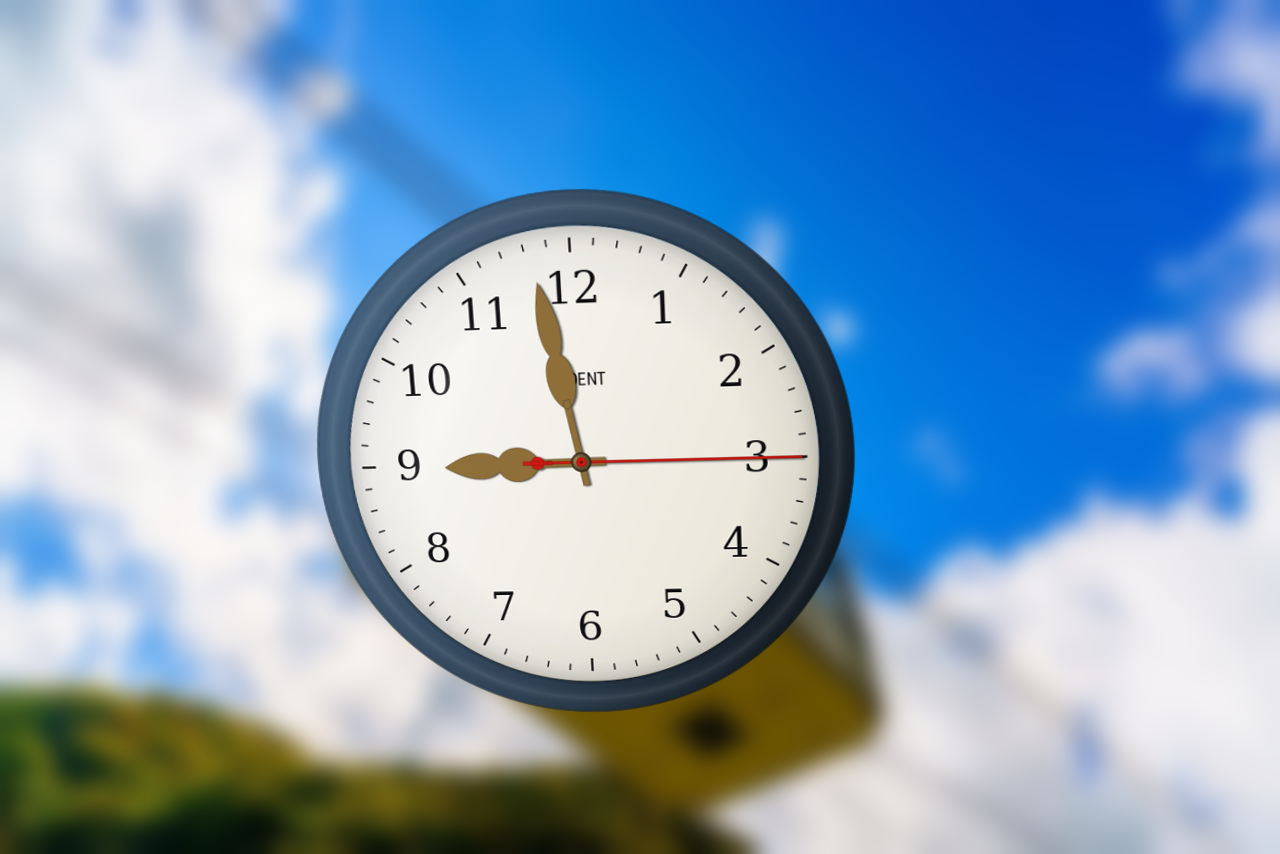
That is 8:58:15
